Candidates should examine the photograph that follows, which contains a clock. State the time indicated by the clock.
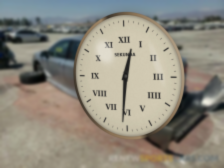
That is 12:31
